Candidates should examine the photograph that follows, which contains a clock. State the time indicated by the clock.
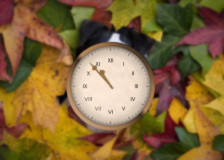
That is 10:53
